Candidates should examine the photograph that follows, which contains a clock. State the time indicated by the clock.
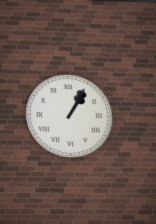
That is 1:05
